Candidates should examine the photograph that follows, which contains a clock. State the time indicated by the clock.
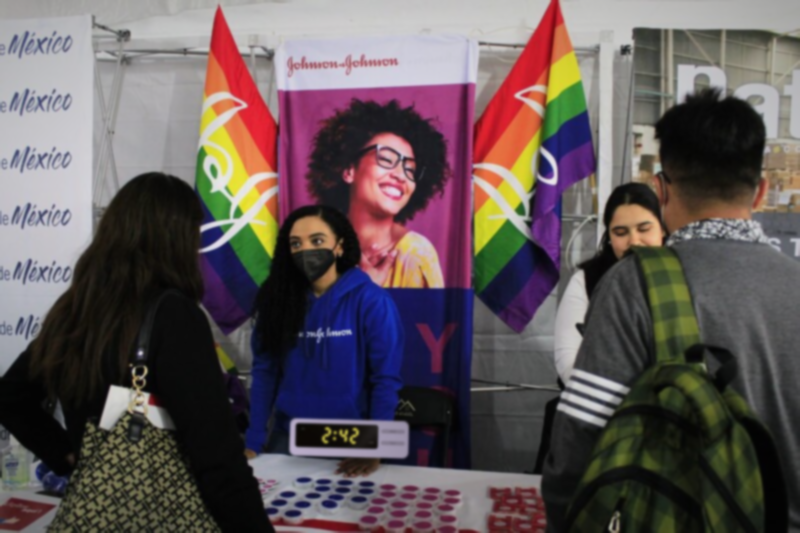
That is 2:42
